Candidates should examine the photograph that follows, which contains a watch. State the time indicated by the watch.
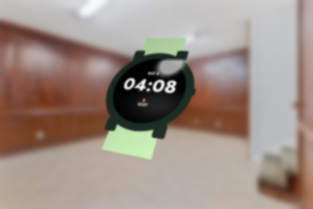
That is 4:08
